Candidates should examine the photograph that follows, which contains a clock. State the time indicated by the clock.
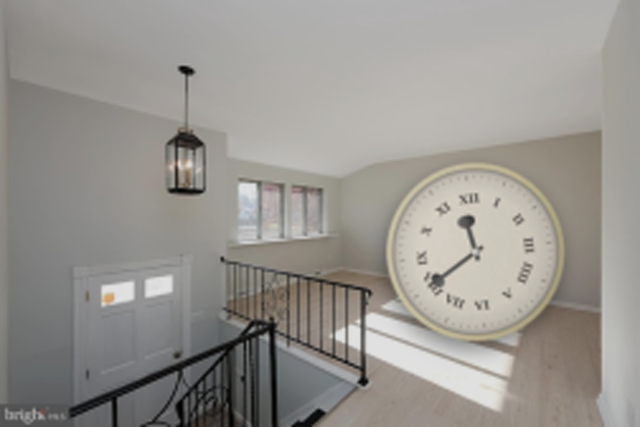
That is 11:40
